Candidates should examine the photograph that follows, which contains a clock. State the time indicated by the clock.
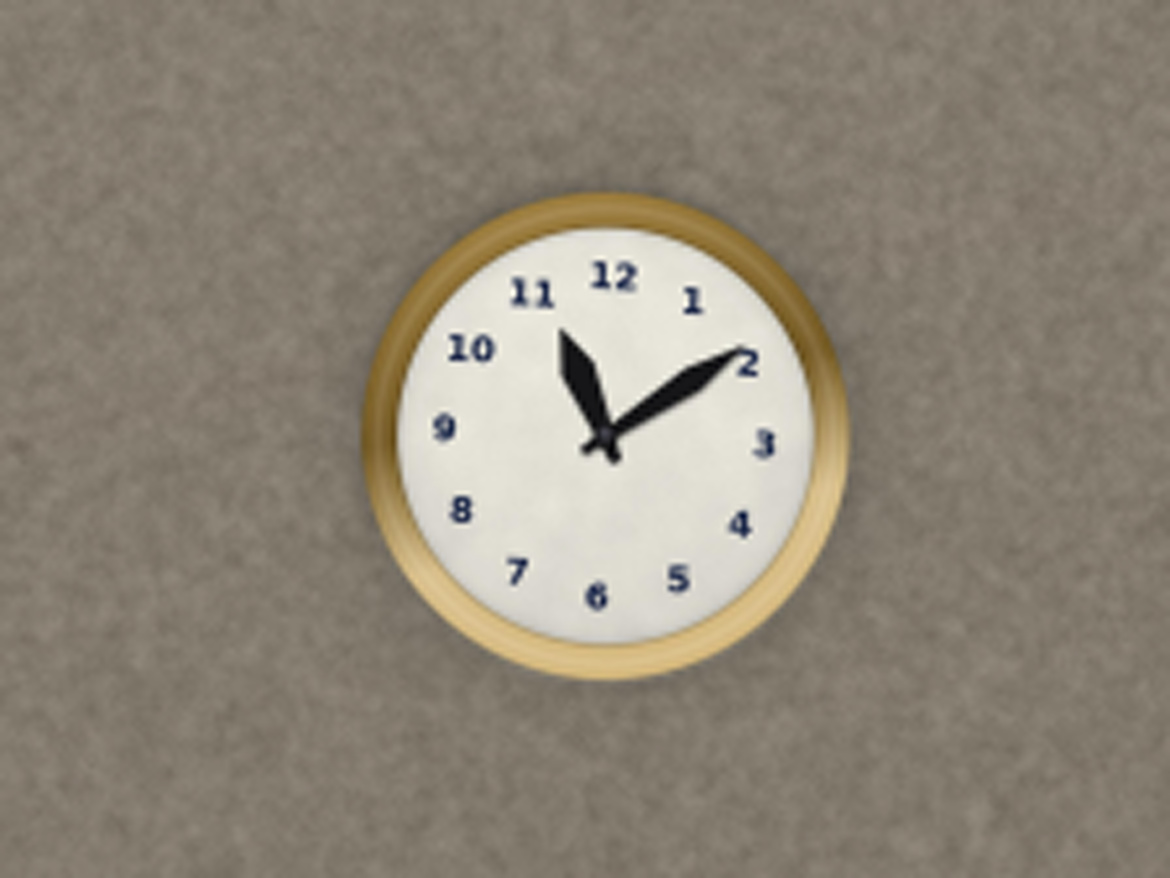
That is 11:09
